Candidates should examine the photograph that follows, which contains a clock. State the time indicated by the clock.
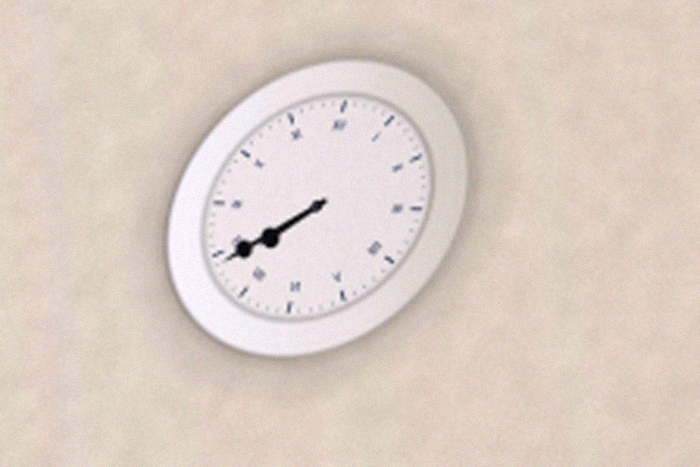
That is 7:39
